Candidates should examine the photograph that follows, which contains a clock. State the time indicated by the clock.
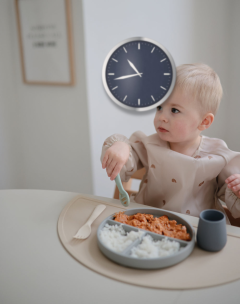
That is 10:43
